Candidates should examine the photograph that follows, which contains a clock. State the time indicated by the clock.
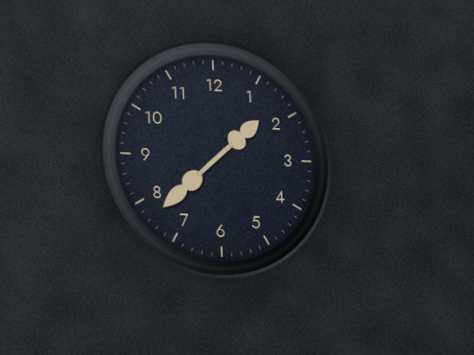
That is 1:38
